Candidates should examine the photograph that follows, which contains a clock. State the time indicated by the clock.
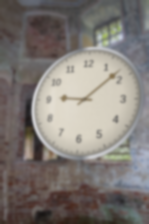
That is 9:08
